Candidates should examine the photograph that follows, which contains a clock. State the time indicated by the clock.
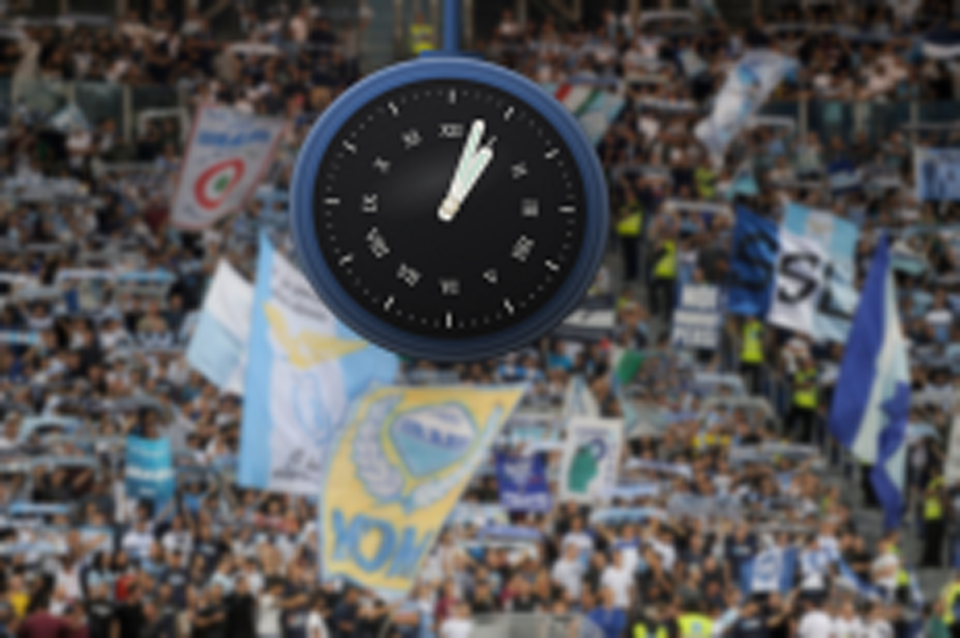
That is 1:03
